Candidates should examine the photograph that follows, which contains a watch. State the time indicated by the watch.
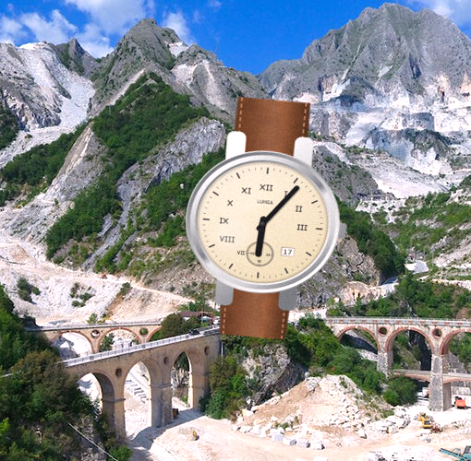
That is 6:06
